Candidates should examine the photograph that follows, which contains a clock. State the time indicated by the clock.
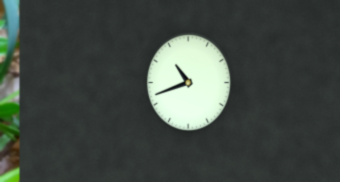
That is 10:42
